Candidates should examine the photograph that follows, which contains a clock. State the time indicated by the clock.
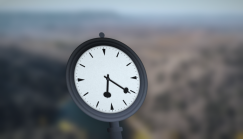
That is 6:21
